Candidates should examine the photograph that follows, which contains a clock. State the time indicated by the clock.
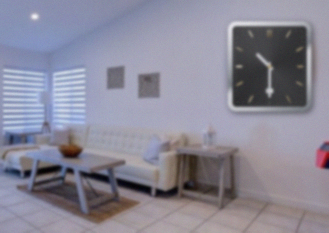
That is 10:30
